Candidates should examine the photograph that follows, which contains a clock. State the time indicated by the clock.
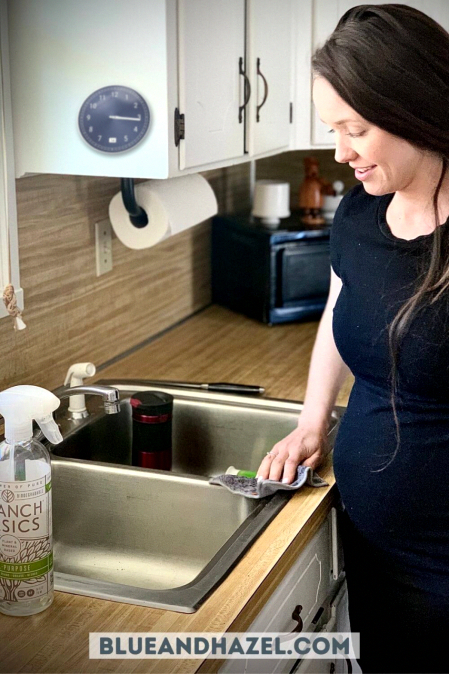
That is 3:16
